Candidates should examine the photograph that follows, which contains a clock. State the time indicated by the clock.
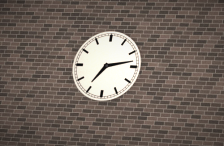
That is 7:13
